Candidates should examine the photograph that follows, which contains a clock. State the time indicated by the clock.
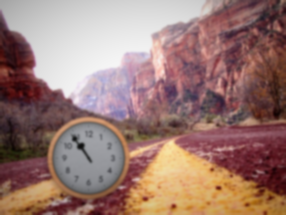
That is 10:54
